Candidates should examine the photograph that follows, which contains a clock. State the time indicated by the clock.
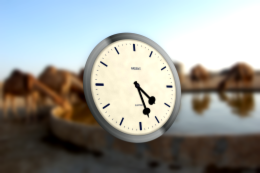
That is 4:27
